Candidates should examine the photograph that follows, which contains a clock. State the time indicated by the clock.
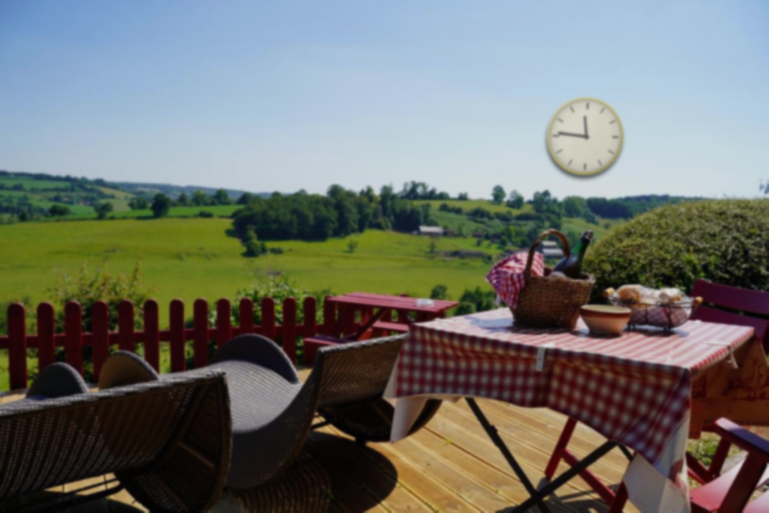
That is 11:46
